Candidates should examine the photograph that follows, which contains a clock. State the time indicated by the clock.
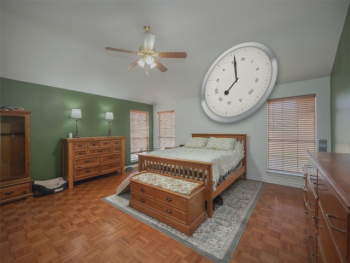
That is 6:56
